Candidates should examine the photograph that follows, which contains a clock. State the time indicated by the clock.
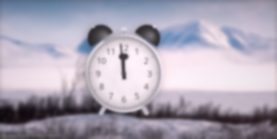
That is 11:59
